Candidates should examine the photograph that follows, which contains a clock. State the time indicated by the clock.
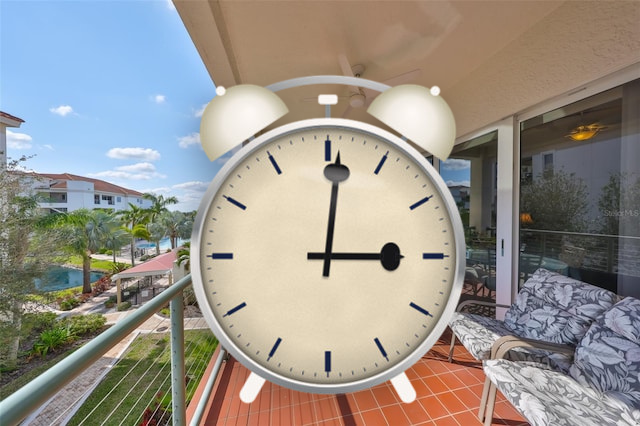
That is 3:01
